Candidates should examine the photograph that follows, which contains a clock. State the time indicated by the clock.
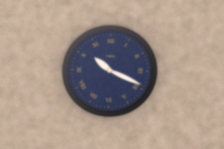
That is 10:19
